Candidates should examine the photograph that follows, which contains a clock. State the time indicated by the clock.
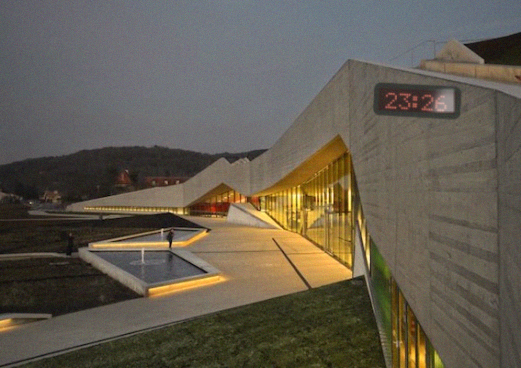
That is 23:26
